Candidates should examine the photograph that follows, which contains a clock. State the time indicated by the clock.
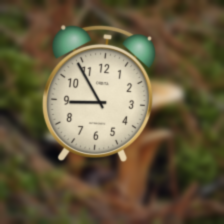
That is 8:54
